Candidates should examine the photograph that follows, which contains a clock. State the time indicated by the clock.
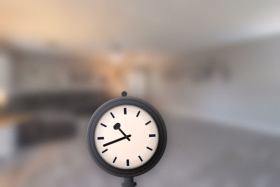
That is 10:42
